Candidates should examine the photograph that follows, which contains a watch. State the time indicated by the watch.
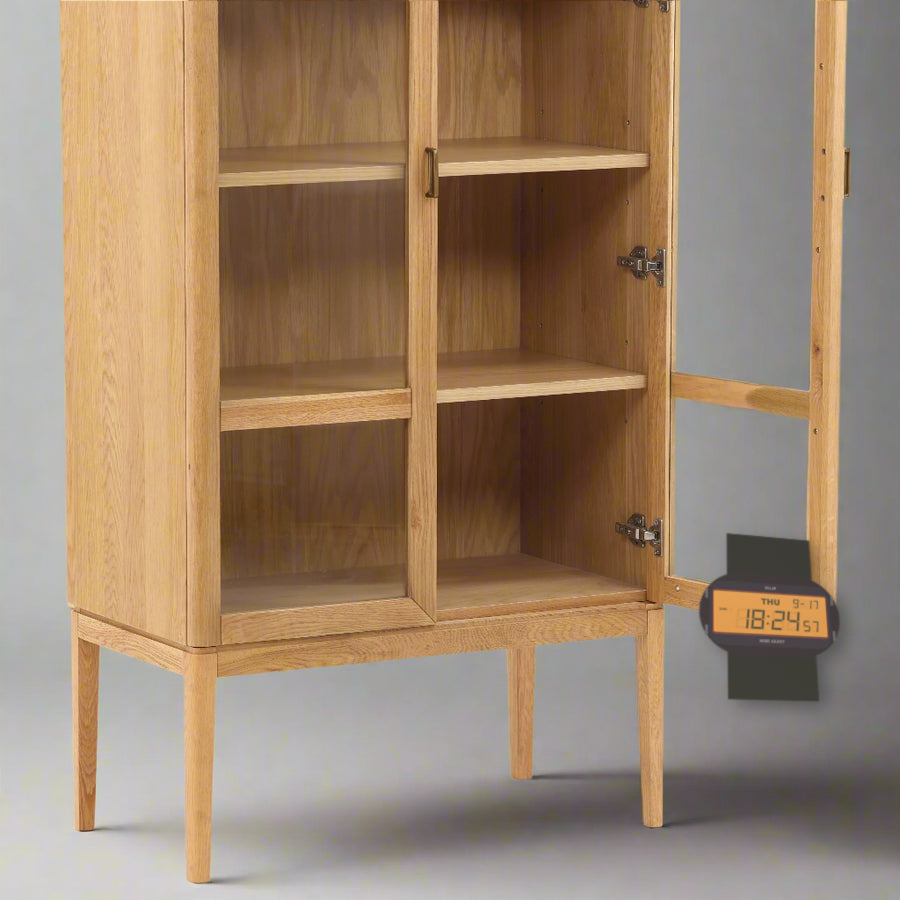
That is 18:24:57
